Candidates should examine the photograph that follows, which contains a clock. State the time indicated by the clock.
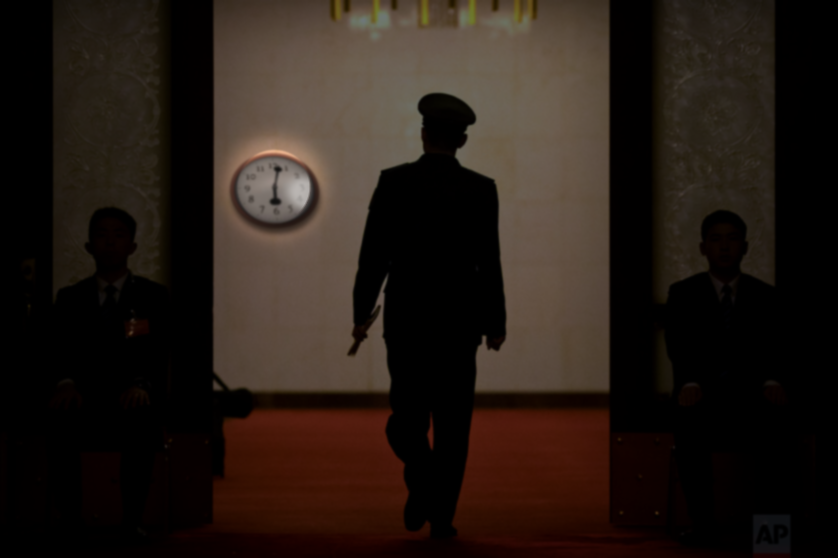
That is 6:02
